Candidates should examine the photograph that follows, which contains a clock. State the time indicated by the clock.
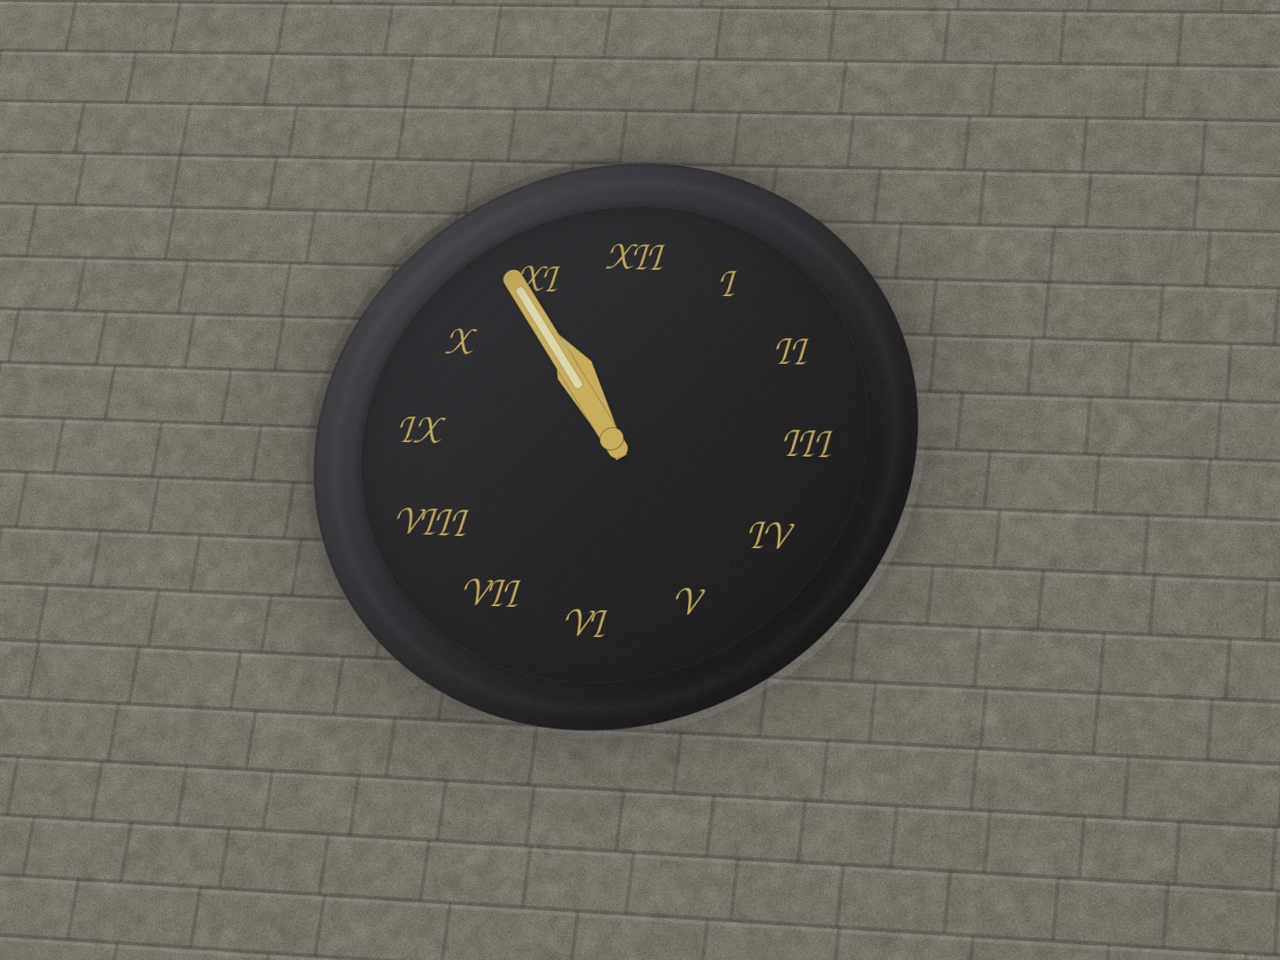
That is 10:54
